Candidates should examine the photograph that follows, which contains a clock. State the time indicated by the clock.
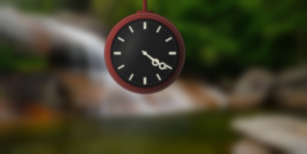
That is 4:21
